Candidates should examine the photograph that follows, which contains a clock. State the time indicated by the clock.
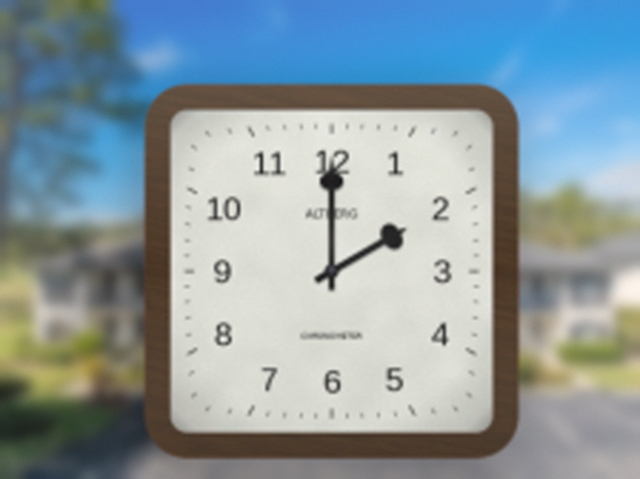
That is 2:00
